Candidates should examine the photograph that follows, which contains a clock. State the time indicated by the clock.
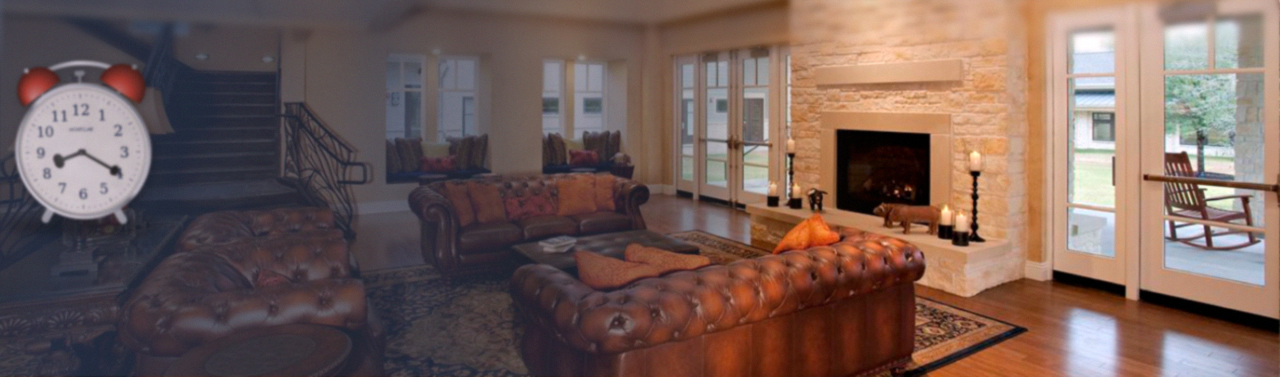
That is 8:20
